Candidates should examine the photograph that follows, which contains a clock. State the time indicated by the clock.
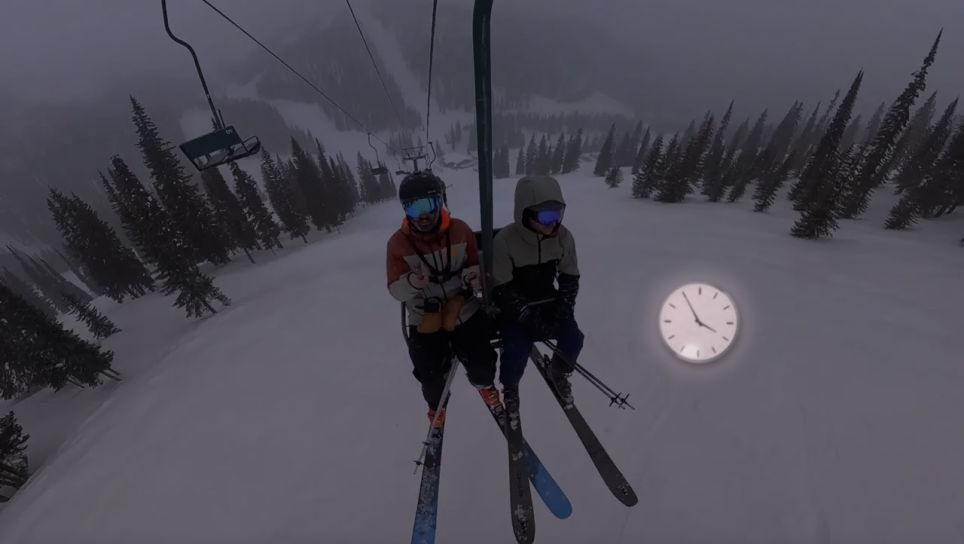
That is 3:55
